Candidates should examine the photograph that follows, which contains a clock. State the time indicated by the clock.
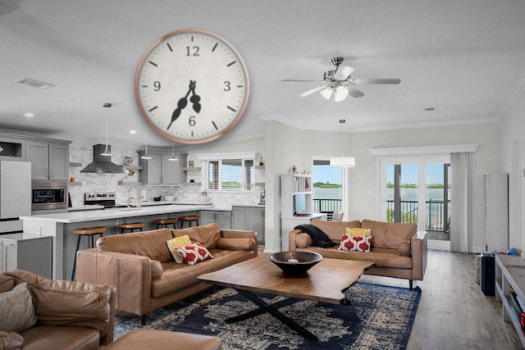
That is 5:35
